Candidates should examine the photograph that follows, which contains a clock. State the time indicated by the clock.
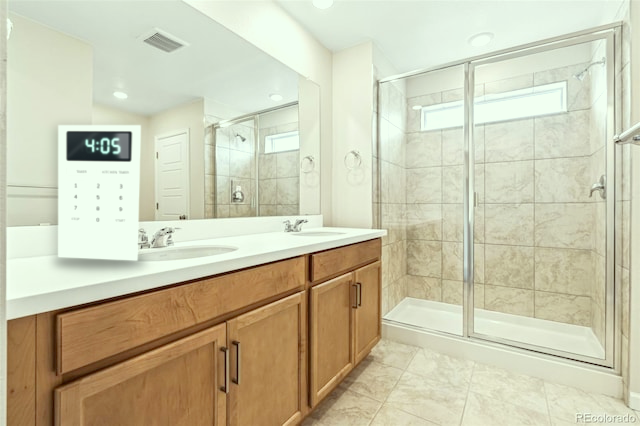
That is 4:05
